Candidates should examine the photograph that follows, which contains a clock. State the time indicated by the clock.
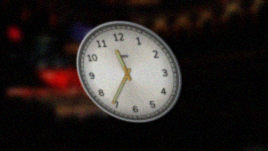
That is 11:36
